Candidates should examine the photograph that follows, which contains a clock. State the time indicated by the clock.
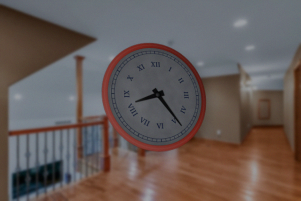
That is 8:24
